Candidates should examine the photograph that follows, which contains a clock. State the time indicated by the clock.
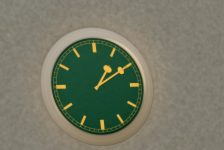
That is 1:10
